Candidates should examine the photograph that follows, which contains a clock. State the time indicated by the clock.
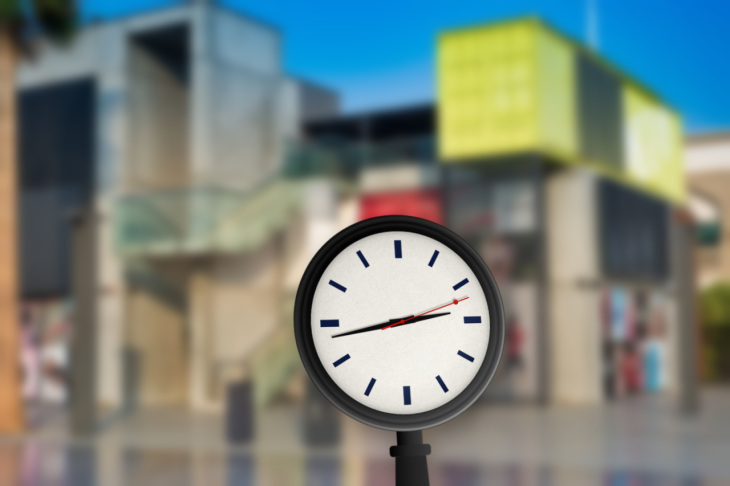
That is 2:43:12
